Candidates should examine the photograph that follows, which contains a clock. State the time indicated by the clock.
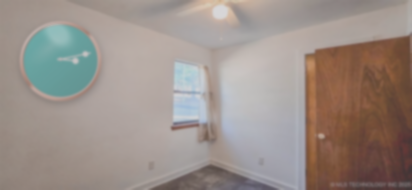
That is 3:13
